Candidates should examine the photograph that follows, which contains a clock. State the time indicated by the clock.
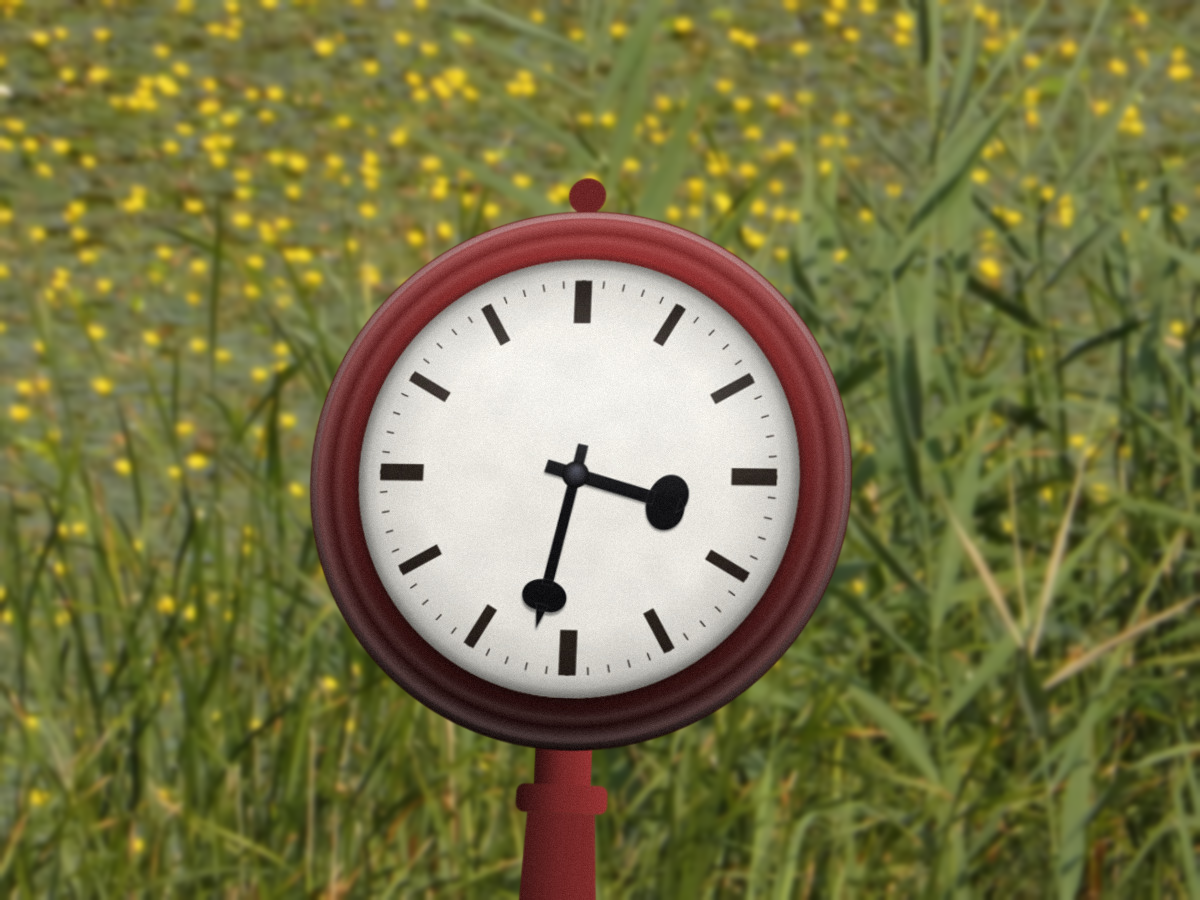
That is 3:32
